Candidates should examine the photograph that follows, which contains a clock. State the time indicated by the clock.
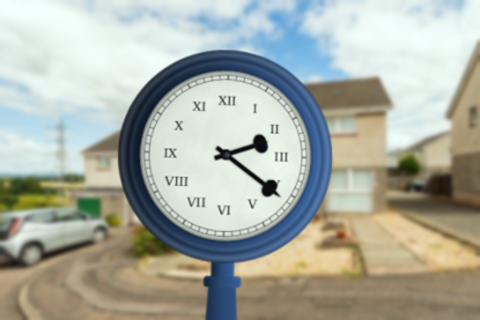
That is 2:21
